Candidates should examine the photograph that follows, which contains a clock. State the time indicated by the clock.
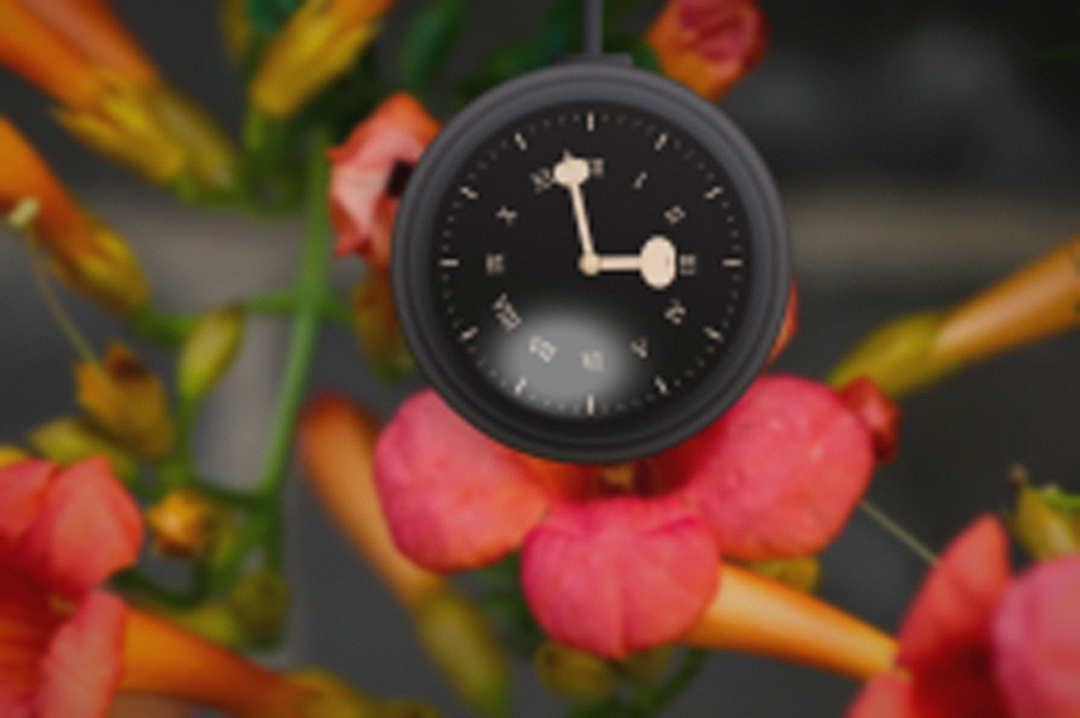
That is 2:58
